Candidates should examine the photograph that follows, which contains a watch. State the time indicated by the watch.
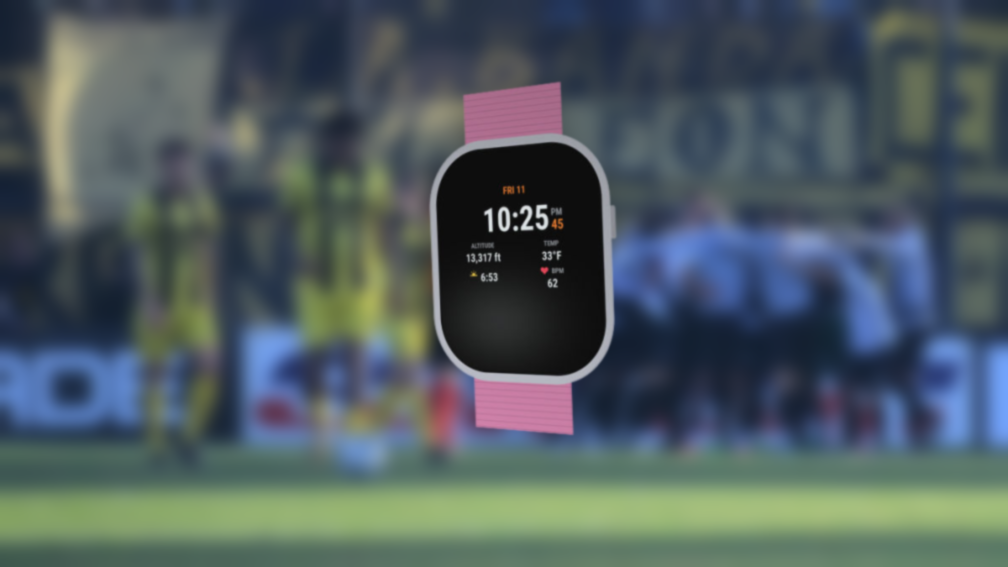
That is 10:25:45
